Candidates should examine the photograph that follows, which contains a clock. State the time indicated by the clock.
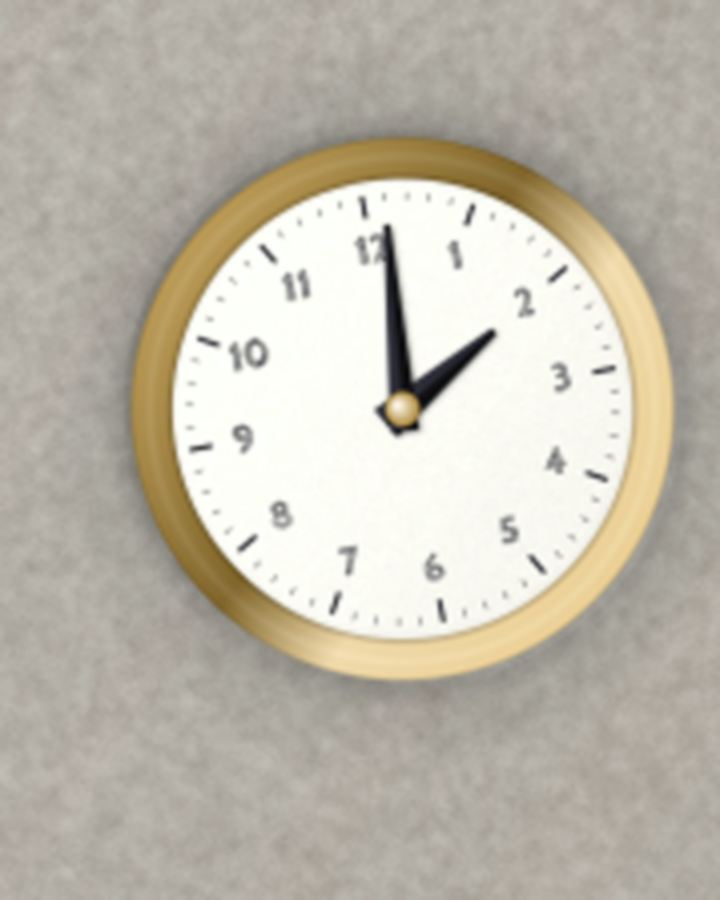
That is 2:01
